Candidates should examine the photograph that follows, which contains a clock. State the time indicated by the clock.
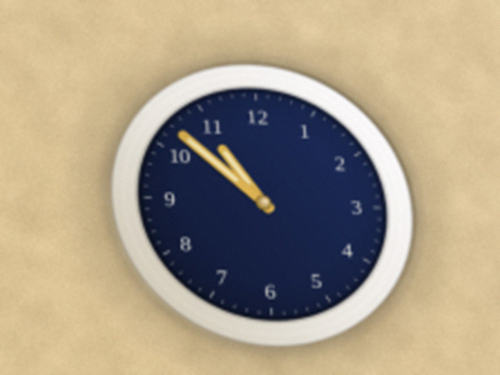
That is 10:52
